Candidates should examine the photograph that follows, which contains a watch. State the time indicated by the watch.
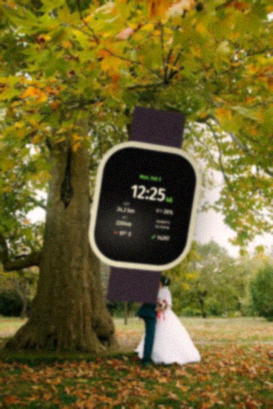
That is 12:25
